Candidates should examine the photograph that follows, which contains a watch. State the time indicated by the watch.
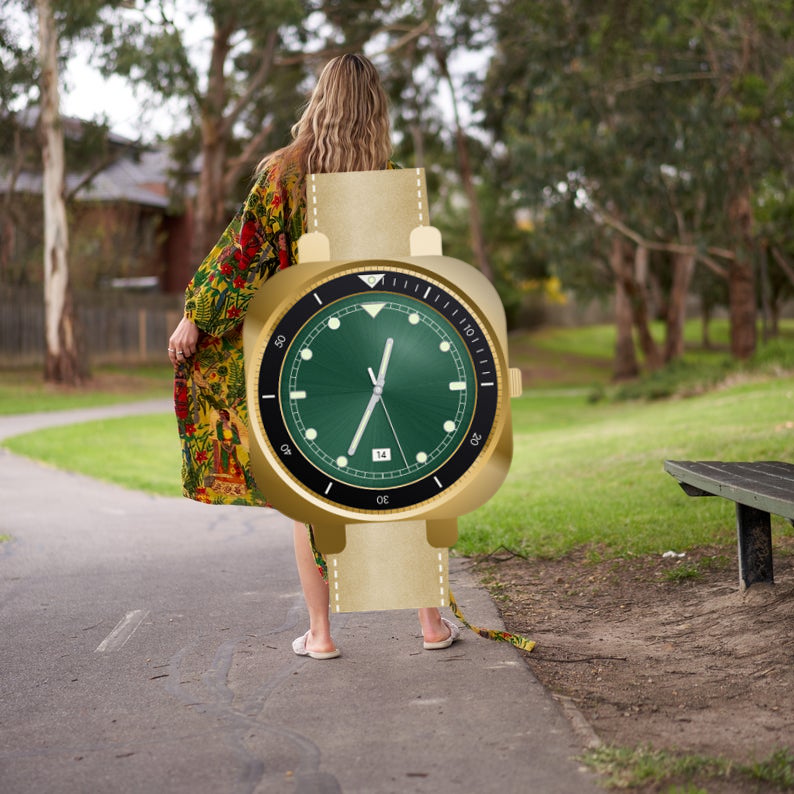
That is 12:34:27
